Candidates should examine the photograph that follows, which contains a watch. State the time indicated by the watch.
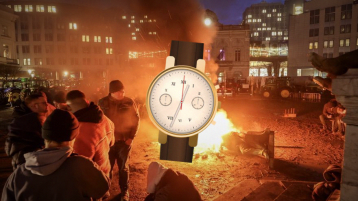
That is 12:33
